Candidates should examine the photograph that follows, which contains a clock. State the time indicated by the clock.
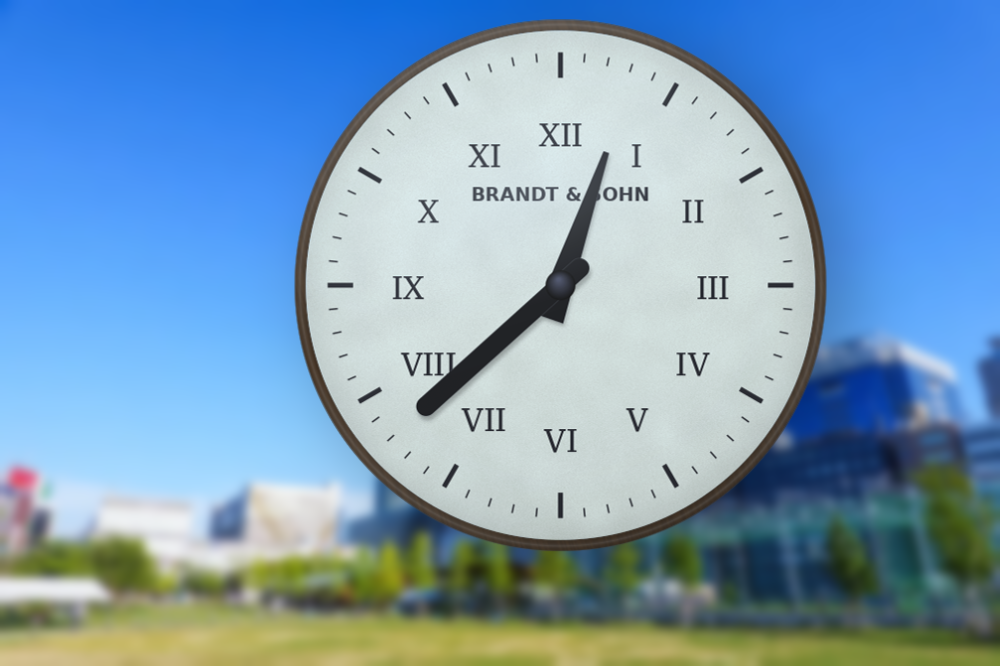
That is 12:38
